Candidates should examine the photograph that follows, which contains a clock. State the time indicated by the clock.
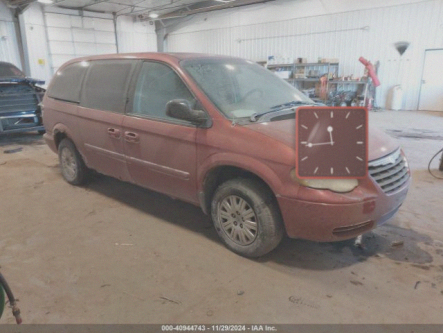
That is 11:44
